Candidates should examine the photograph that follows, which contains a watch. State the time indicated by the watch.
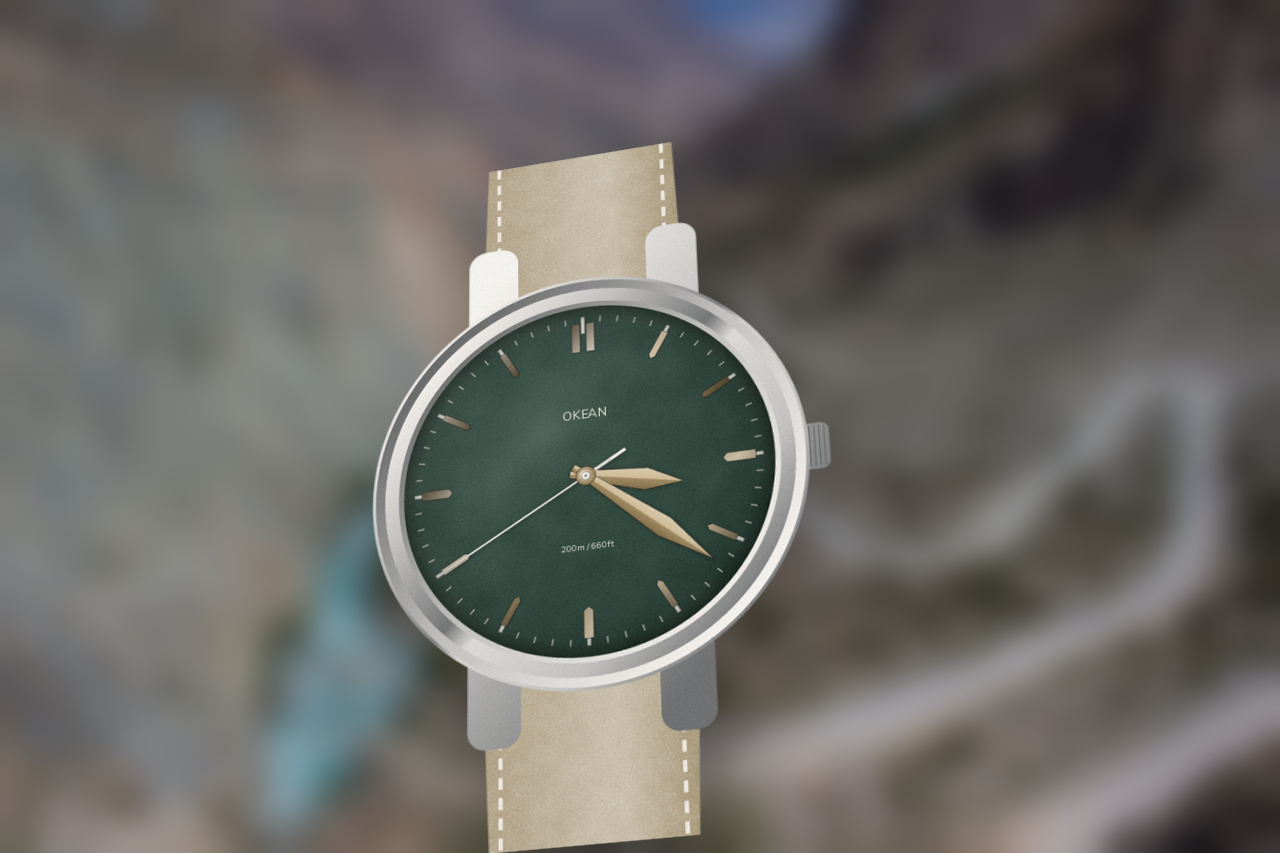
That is 3:21:40
